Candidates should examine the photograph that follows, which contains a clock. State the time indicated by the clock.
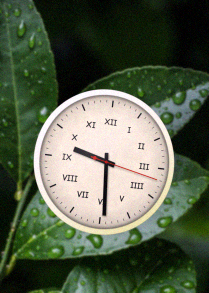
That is 9:29:17
